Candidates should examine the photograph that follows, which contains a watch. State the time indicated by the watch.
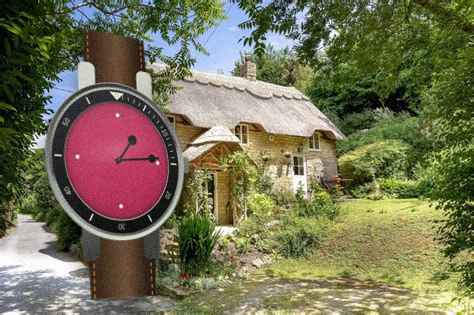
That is 1:14
